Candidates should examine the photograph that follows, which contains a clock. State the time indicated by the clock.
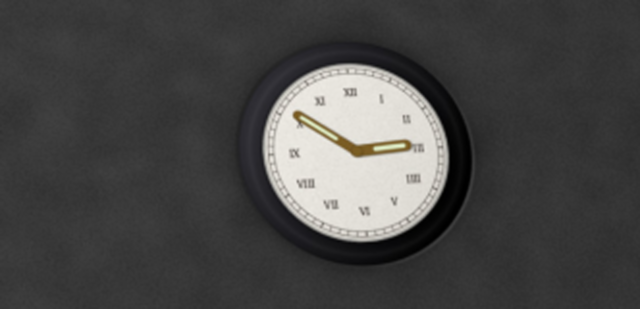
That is 2:51
